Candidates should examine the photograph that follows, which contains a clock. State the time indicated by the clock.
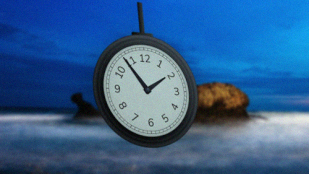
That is 1:54
